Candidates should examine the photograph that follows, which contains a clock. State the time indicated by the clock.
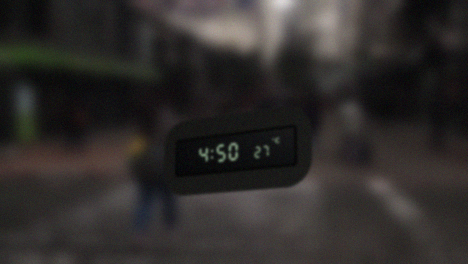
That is 4:50
